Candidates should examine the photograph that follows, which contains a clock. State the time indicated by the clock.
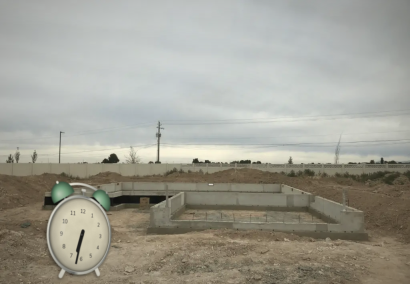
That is 6:32
